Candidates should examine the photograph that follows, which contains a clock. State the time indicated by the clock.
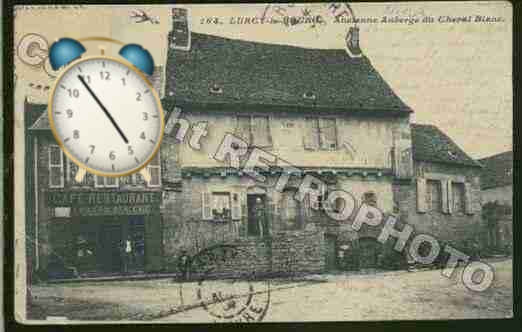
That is 4:54
